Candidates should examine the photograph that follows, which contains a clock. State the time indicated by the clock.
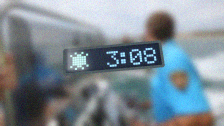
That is 3:08
